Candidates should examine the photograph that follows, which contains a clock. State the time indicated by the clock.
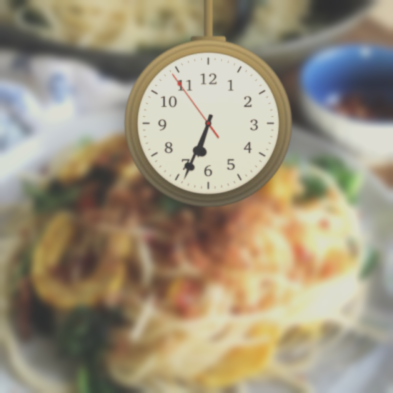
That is 6:33:54
